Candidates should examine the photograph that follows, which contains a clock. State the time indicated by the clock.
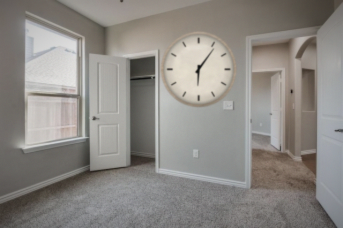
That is 6:06
